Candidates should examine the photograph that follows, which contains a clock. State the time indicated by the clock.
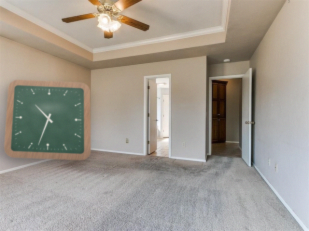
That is 10:33
